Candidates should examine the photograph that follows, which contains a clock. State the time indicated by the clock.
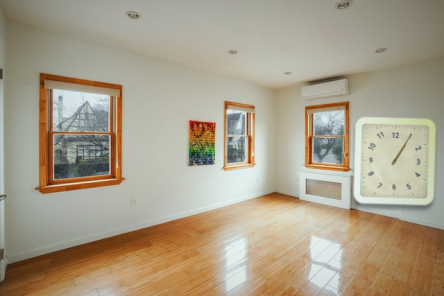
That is 1:05
